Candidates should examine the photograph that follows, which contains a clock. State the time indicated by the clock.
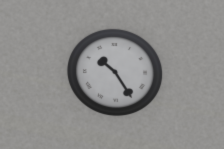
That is 10:25
